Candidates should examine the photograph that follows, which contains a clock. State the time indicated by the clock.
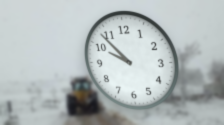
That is 9:53
